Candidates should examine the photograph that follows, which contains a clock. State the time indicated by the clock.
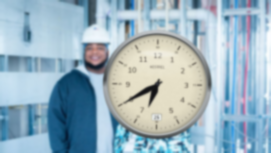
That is 6:40
